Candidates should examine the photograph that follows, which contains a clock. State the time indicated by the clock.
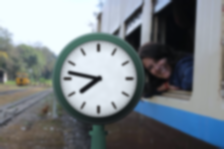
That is 7:47
